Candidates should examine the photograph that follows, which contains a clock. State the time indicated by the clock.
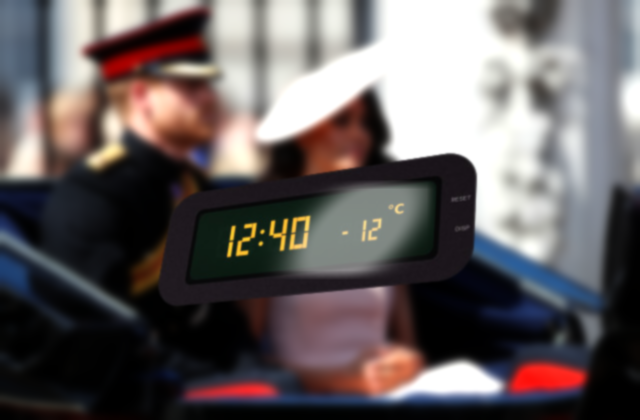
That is 12:40
